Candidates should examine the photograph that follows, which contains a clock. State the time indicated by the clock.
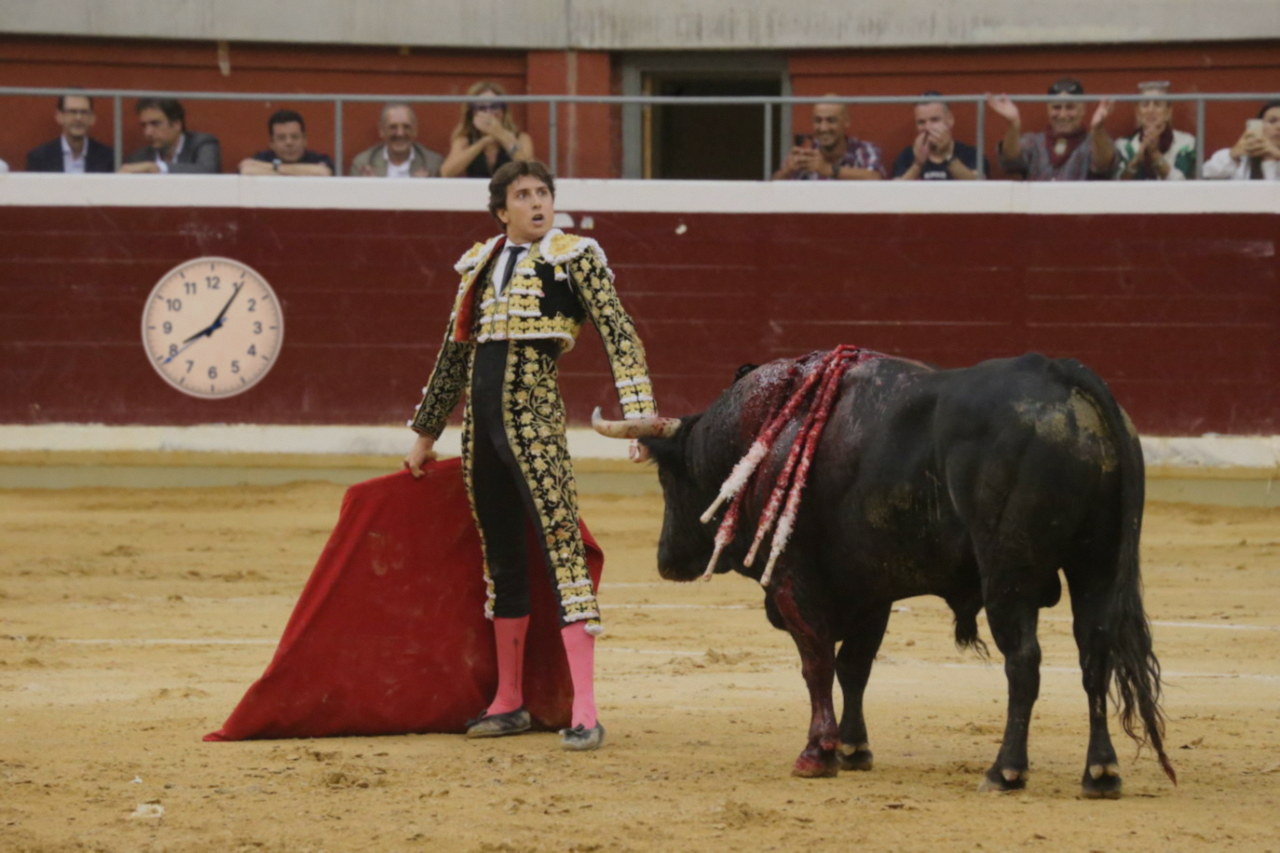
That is 8:05:39
